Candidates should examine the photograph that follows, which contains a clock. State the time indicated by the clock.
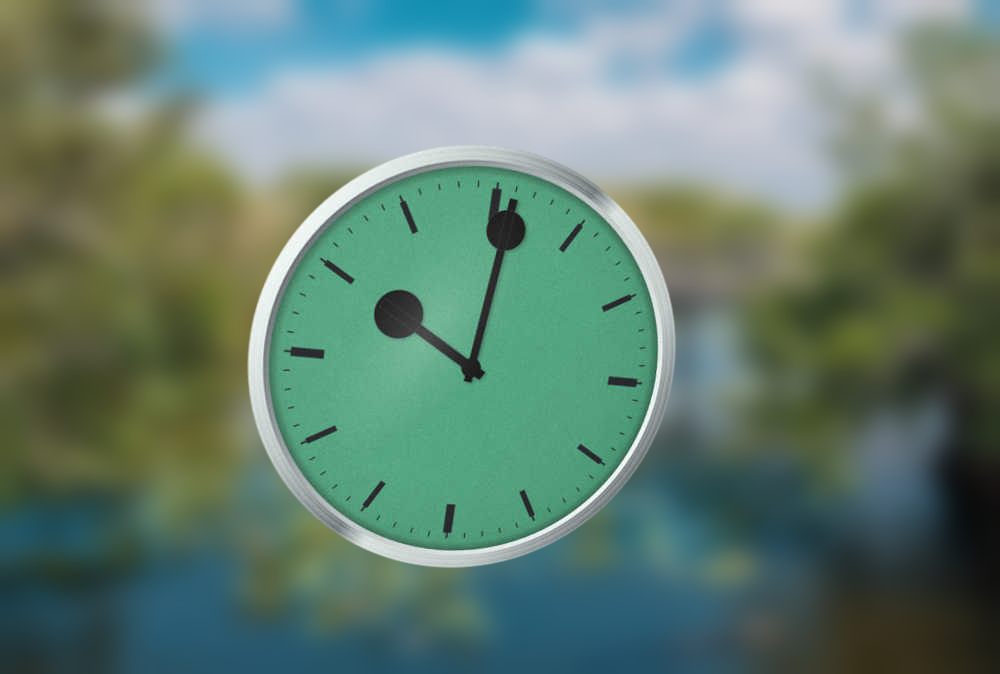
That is 10:01
